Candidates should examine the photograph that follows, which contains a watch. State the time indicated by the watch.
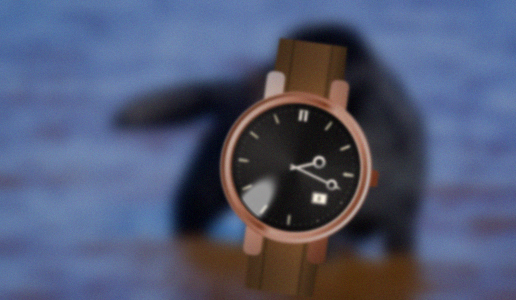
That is 2:18
